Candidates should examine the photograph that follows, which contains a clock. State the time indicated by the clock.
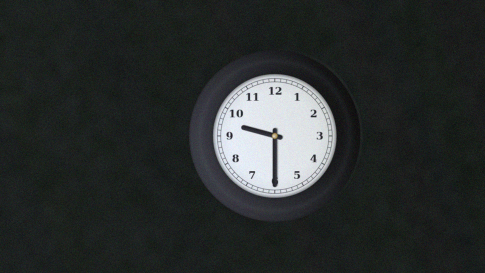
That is 9:30
